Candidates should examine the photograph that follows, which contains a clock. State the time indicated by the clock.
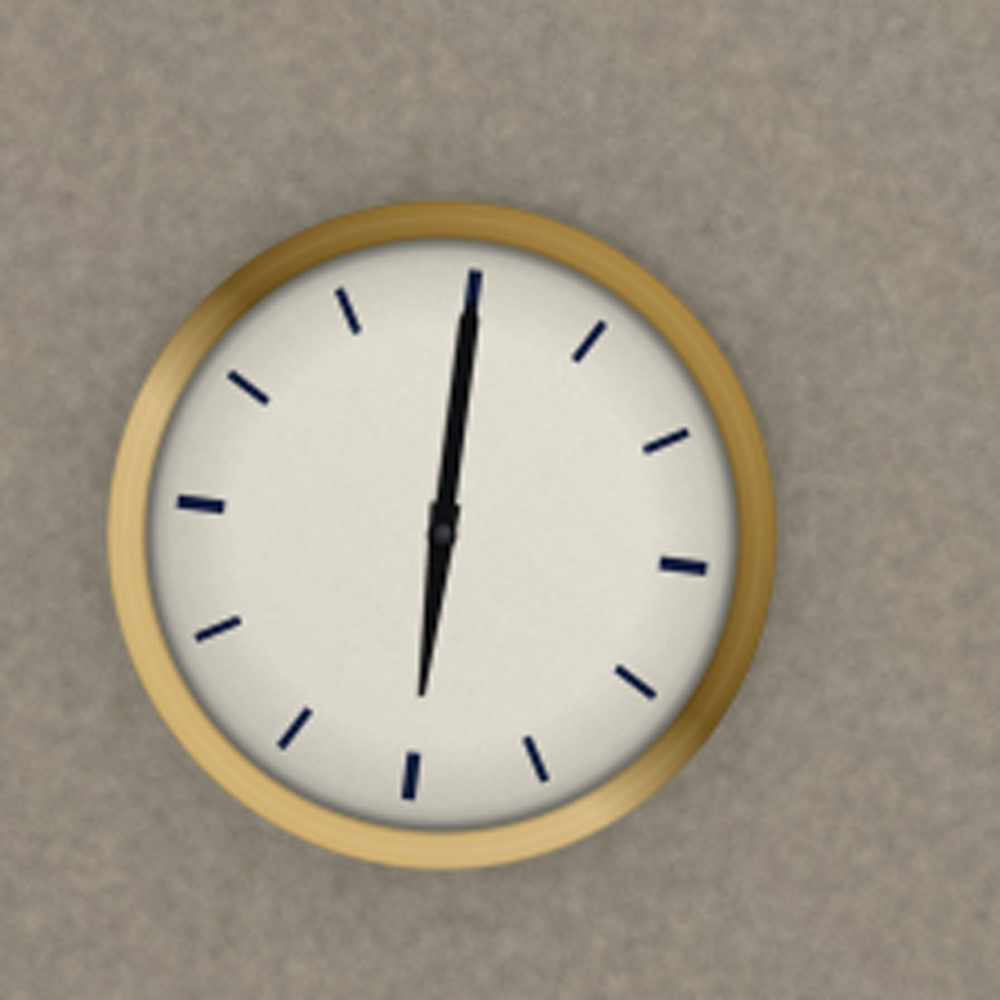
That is 6:00
